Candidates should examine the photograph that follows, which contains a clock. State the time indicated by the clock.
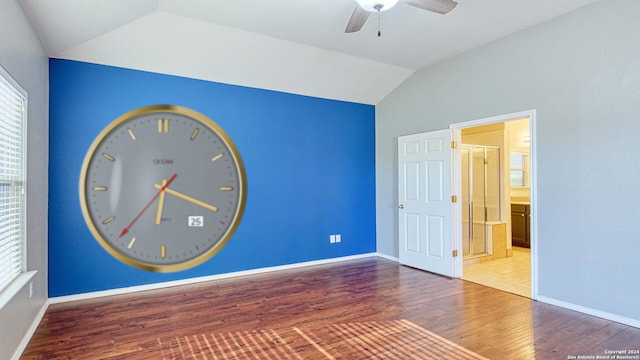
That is 6:18:37
